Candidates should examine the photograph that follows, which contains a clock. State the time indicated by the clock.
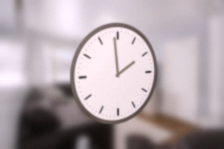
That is 1:59
